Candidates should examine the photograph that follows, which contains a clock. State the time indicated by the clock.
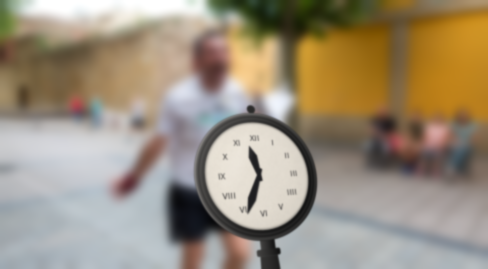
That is 11:34
